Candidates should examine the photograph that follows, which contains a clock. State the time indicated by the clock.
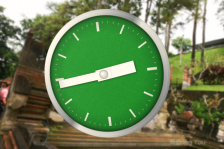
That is 2:44
